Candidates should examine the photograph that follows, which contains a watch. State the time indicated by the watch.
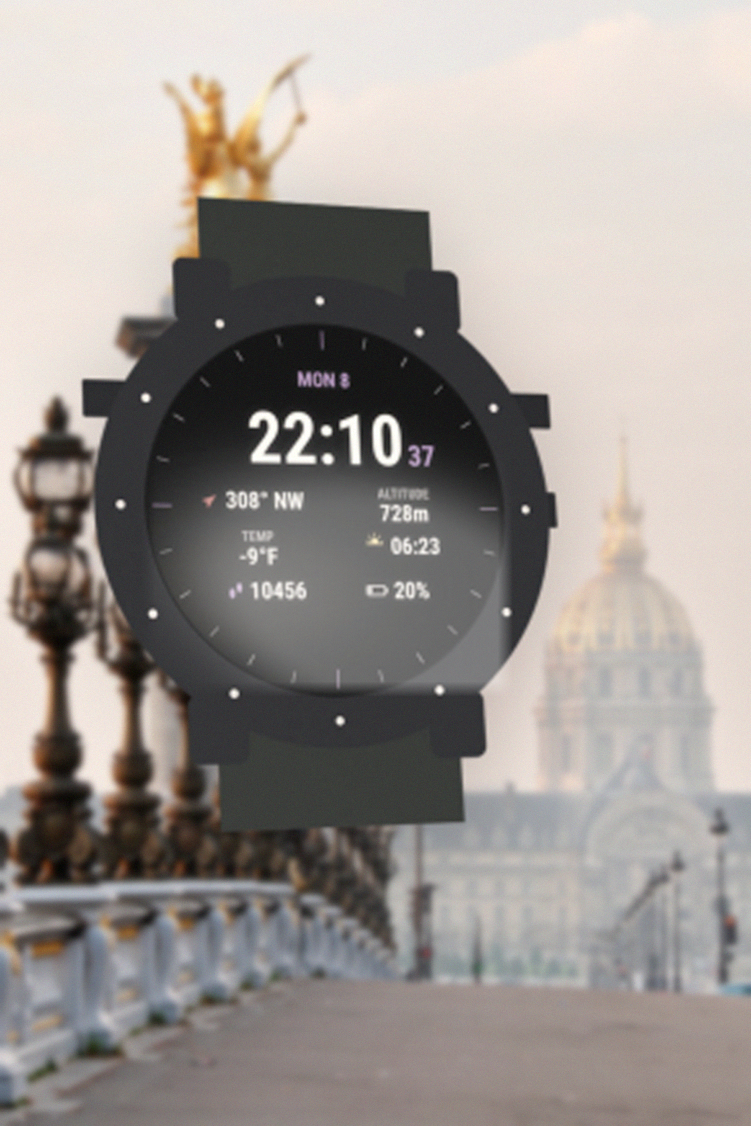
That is 22:10:37
